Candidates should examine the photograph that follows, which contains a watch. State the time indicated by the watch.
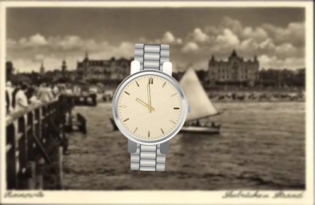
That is 9:59
